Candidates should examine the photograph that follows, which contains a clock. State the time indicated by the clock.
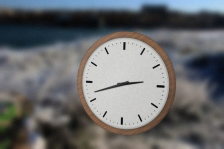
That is 2:42
